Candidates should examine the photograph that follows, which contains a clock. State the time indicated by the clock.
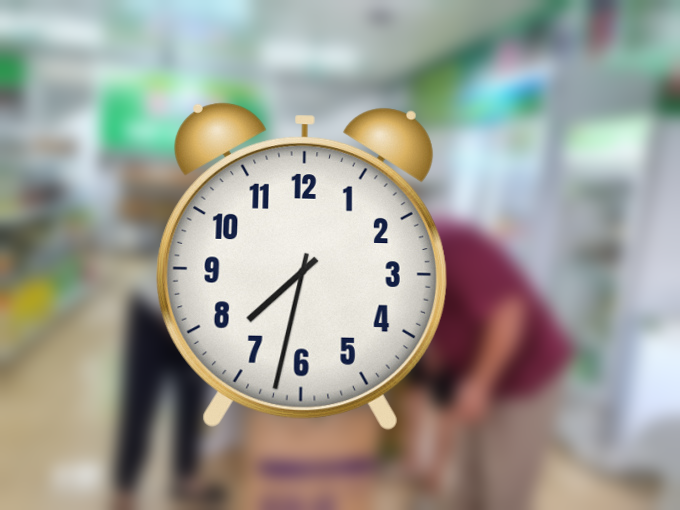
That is 7:32
